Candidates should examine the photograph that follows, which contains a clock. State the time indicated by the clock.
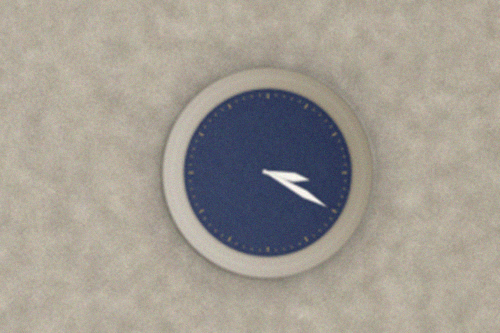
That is 3:20
